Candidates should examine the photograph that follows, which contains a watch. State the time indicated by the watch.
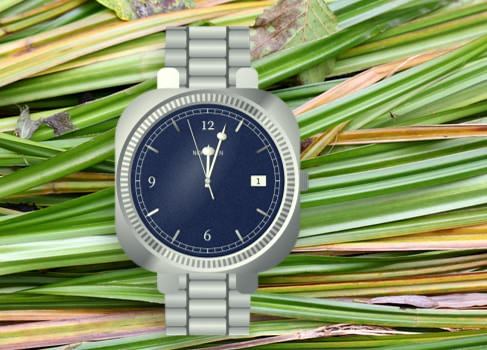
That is 12:02:57
